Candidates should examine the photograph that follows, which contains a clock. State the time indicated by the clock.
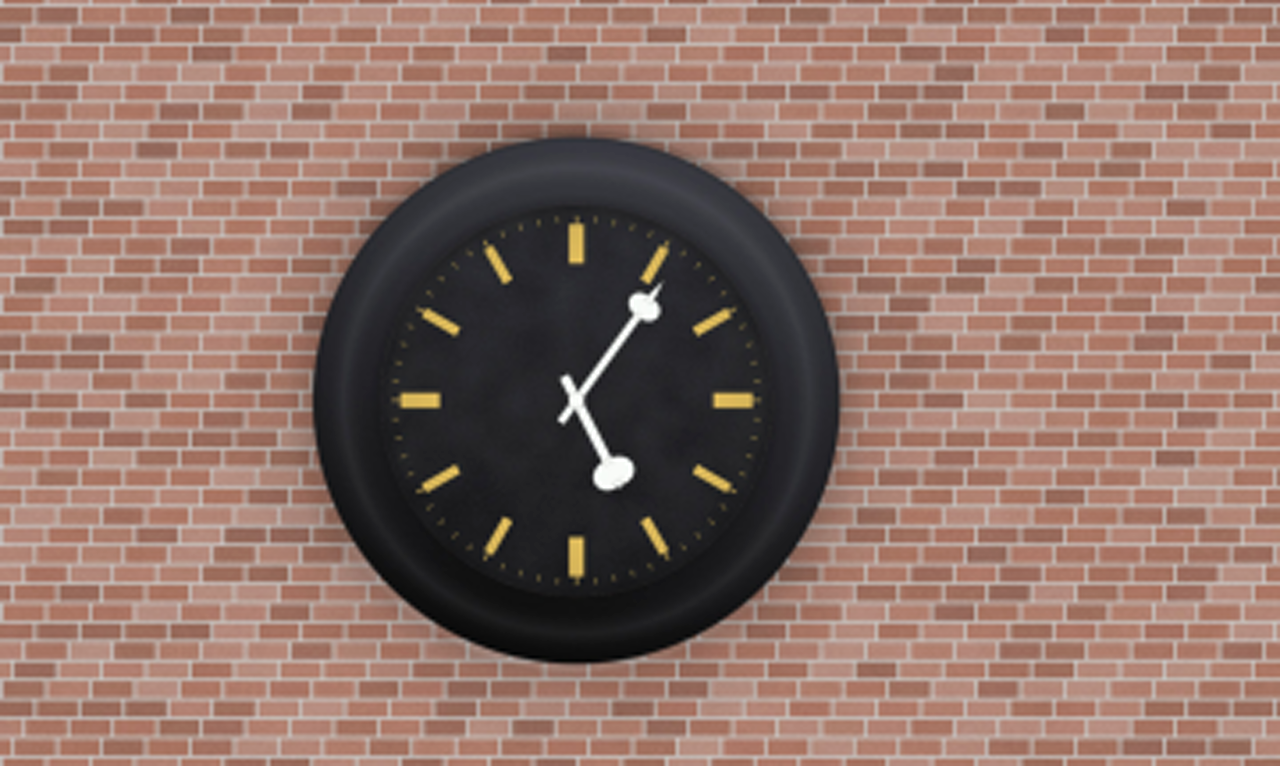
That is 5:06
